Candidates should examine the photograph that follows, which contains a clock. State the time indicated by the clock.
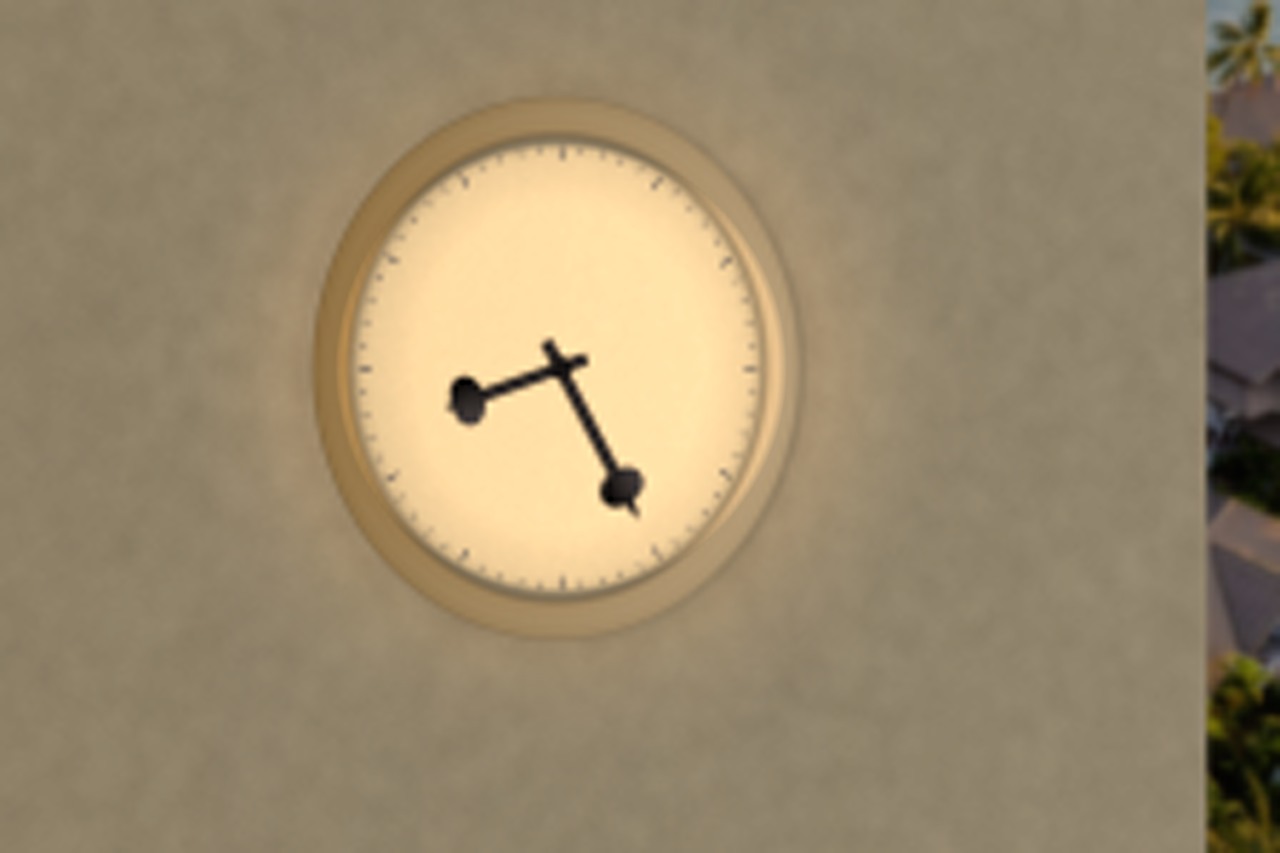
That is 8:25
